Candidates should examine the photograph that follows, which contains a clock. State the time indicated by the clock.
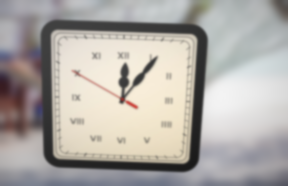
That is 12:05:50
